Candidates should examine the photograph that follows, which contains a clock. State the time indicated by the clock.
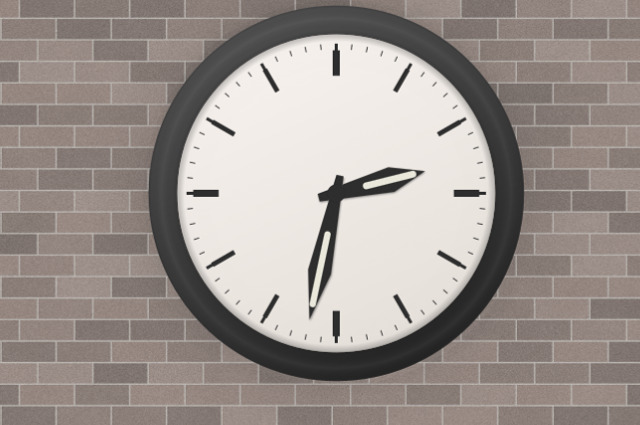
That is 2:32
